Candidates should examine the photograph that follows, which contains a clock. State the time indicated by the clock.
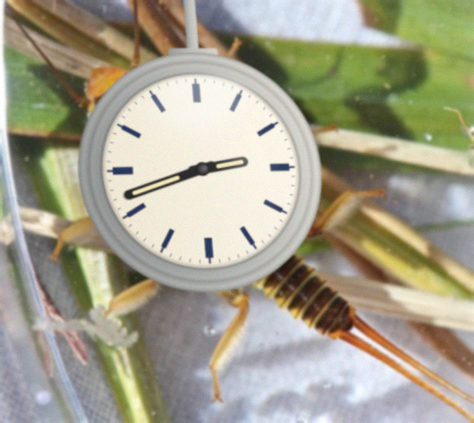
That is 2:42
